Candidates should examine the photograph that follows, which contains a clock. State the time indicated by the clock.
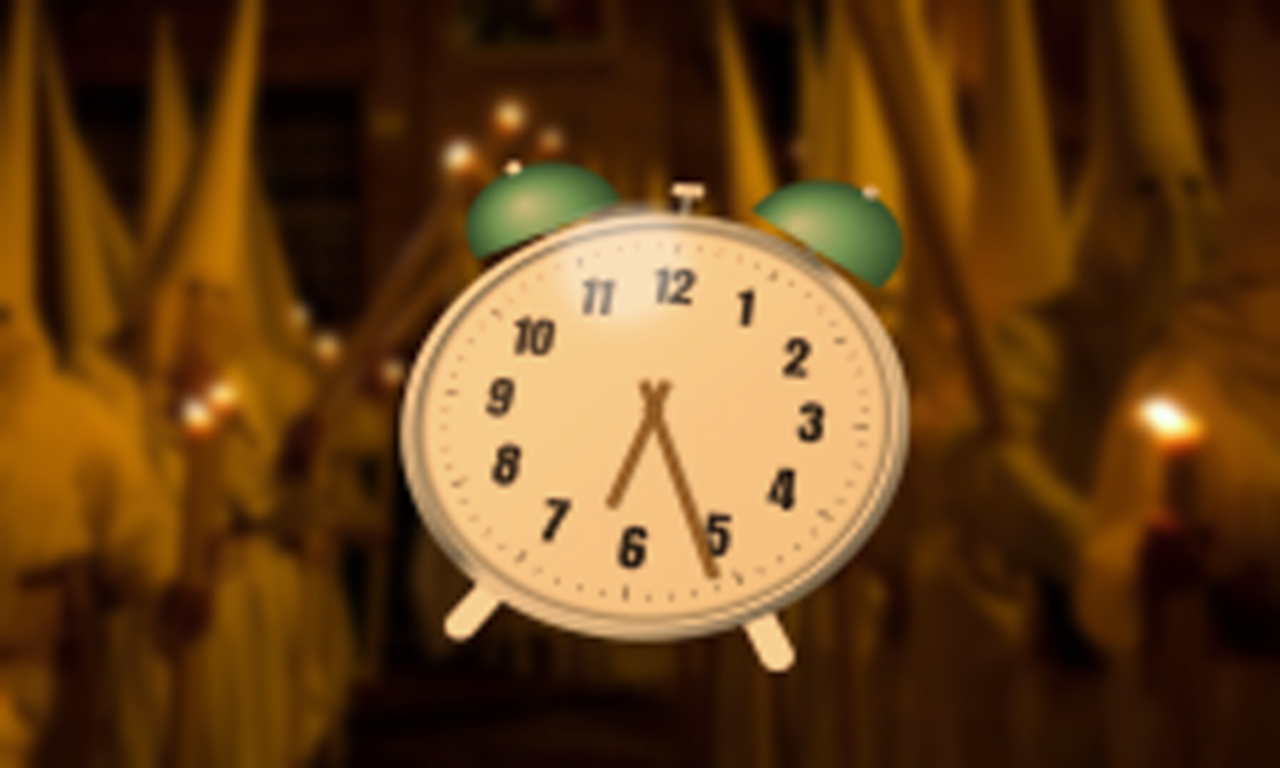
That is 6:26
